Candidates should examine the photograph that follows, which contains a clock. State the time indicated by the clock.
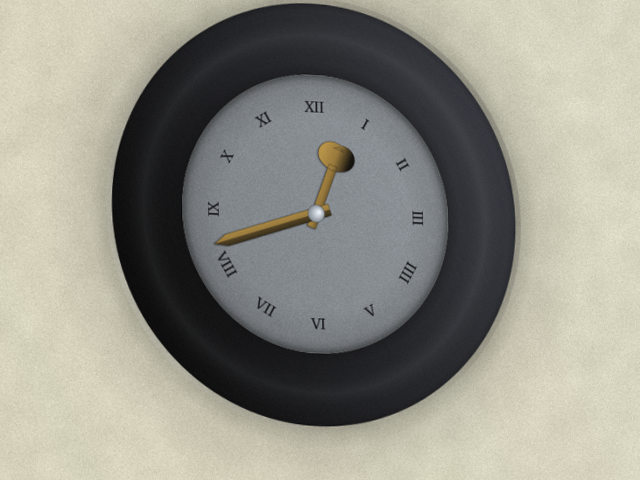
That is 12:42
